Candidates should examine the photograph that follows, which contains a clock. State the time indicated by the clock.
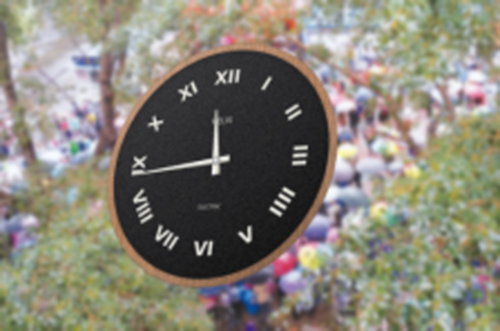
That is 11:44
